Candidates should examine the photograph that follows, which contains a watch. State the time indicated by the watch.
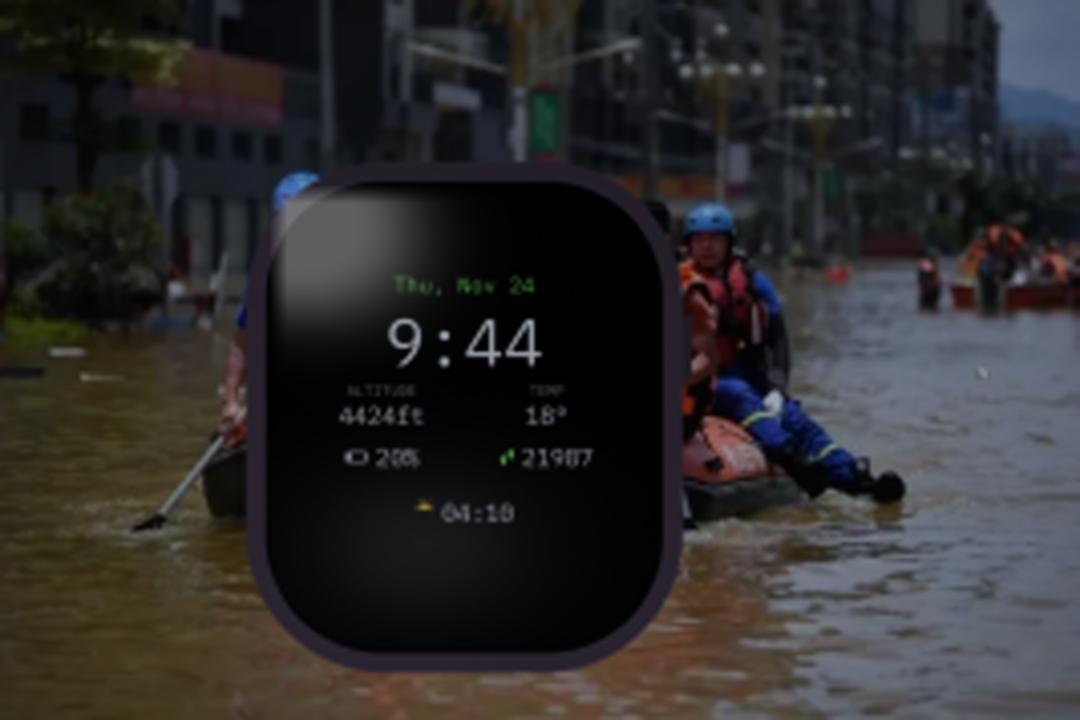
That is 9:44
